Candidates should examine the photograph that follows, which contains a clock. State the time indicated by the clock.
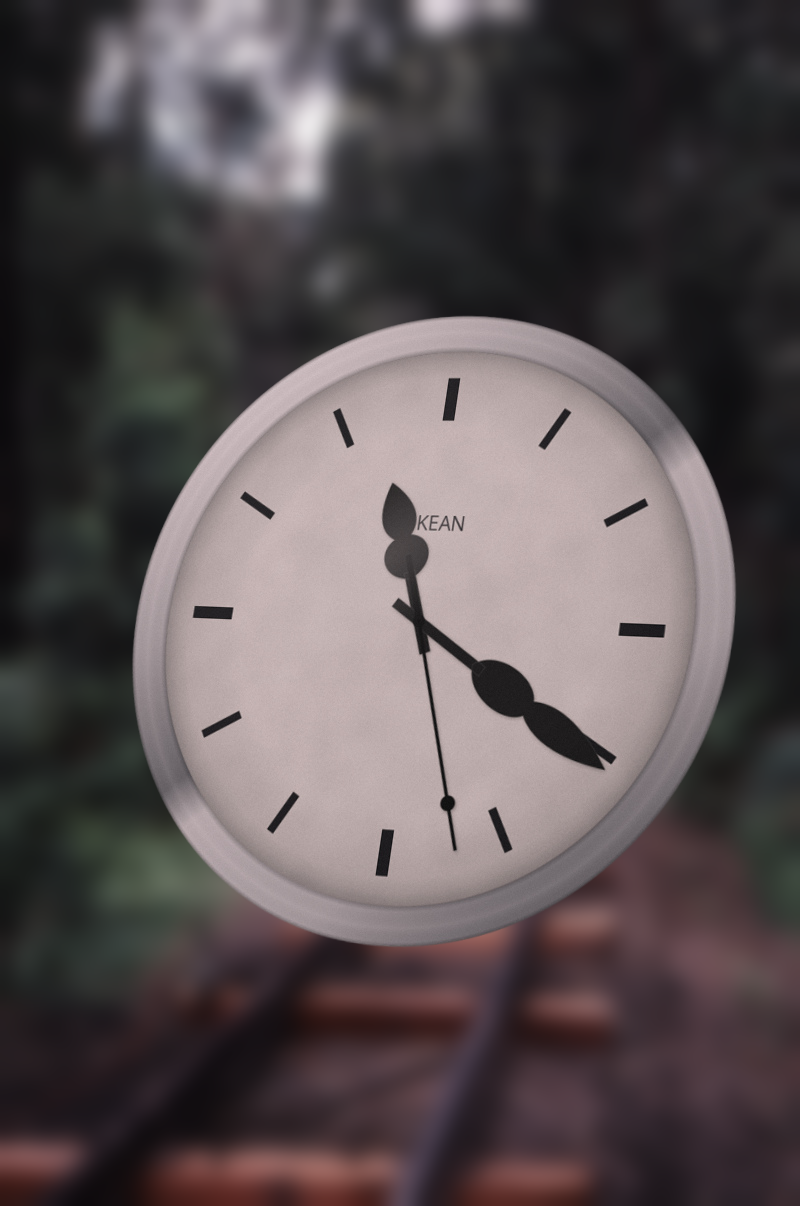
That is 11:20:27
